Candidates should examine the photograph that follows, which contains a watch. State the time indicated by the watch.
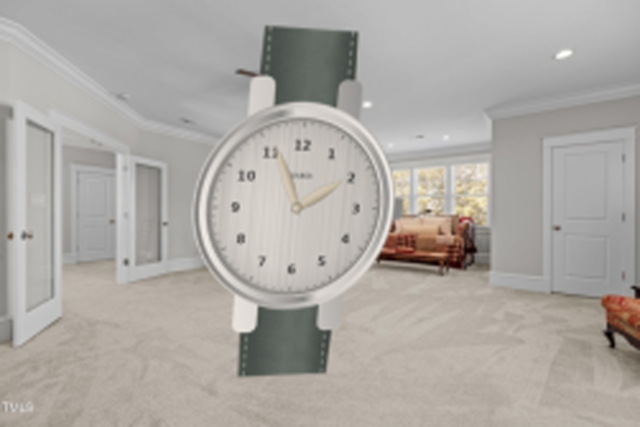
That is 1:56
